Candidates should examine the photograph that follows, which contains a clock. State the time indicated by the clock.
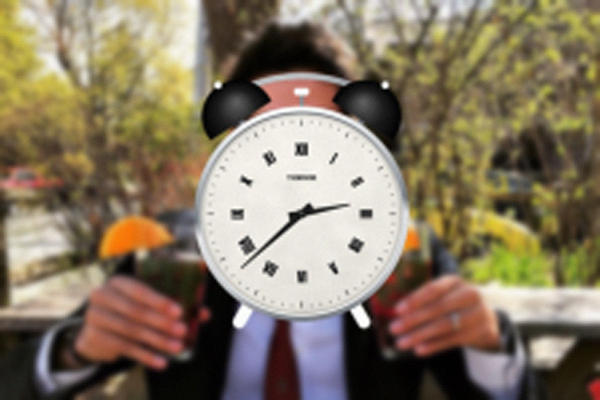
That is 2:38
